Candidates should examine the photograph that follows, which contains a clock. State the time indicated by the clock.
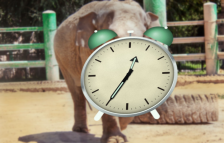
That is 12:35
